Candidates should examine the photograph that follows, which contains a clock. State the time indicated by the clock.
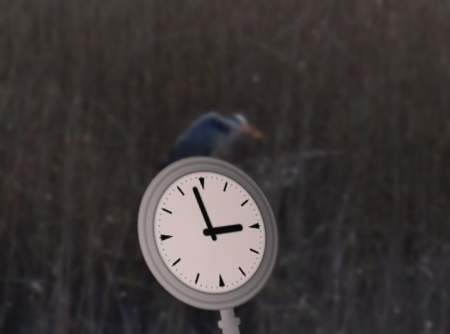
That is 2:58
